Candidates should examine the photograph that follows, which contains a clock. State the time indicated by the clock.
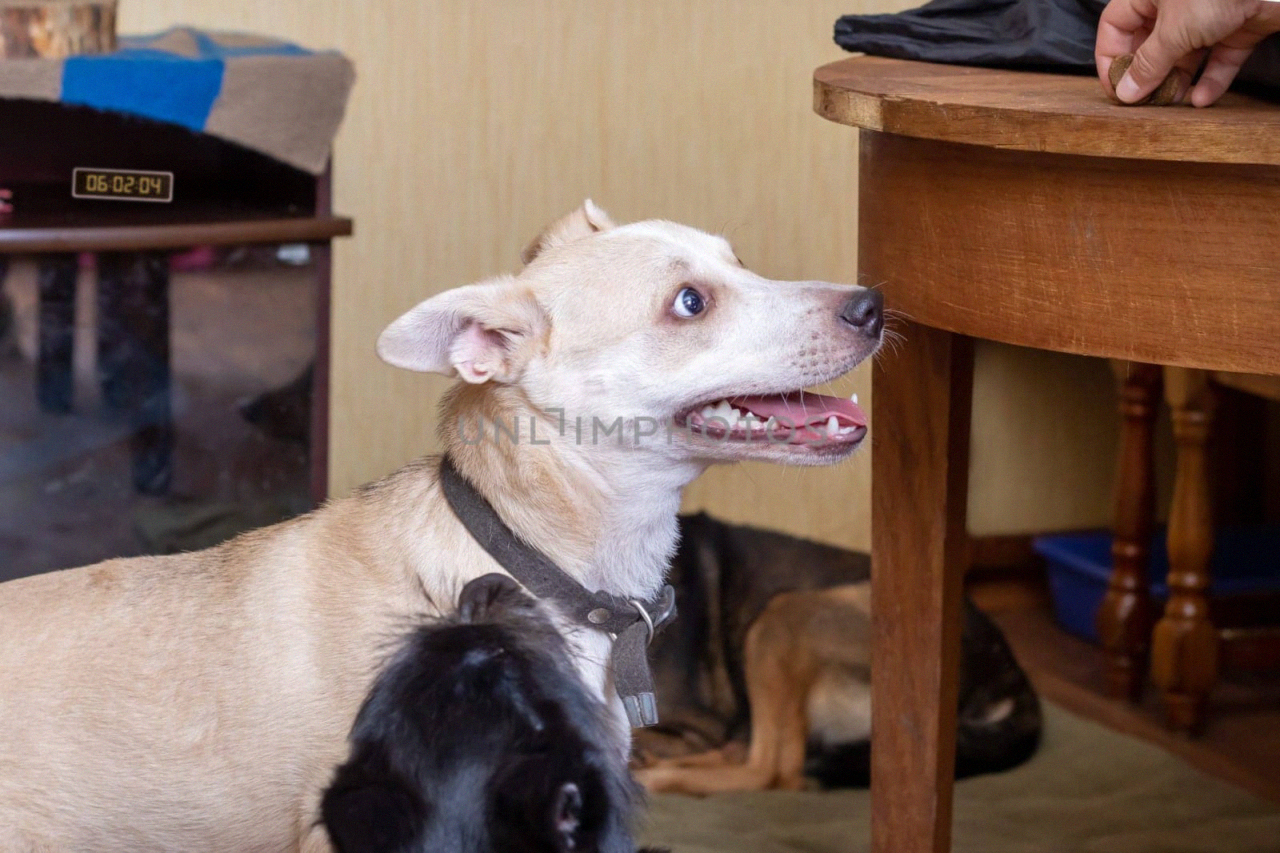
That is 6:02:04
